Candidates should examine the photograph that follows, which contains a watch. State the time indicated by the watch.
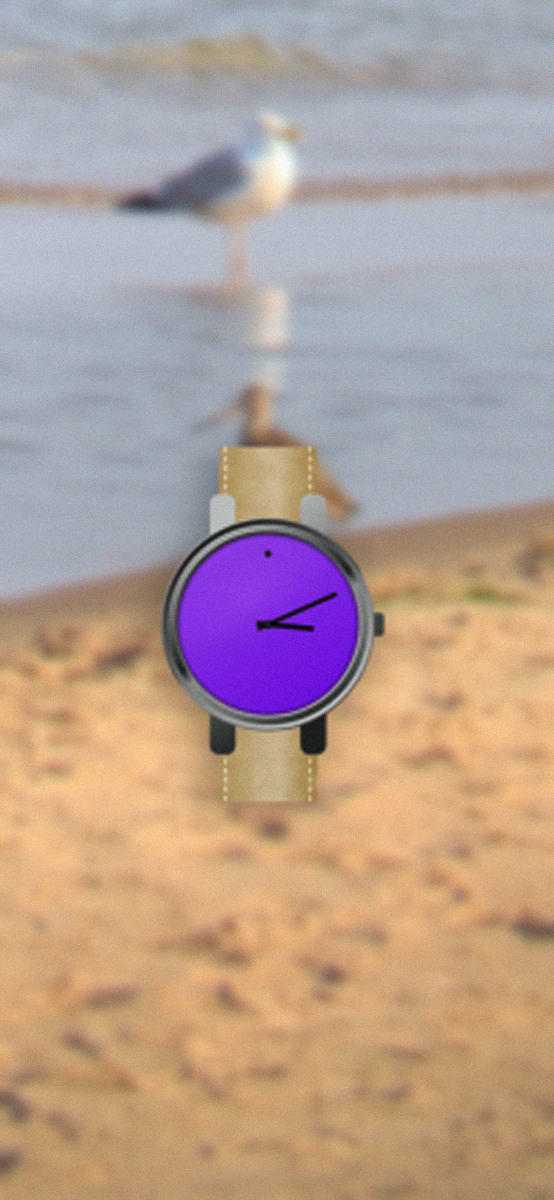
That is 3:11
